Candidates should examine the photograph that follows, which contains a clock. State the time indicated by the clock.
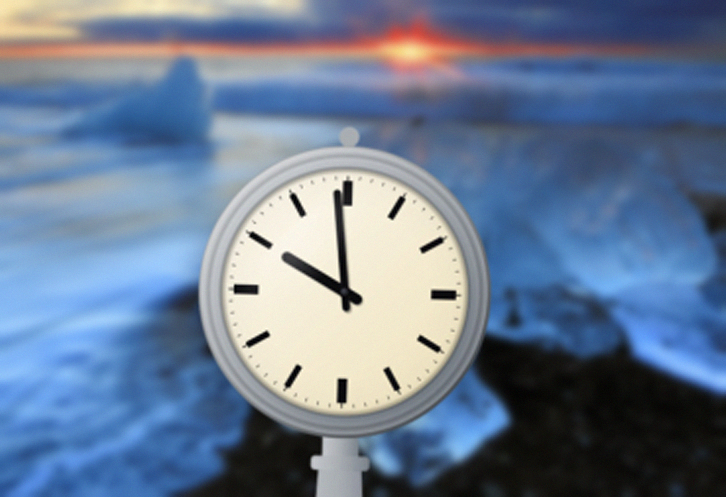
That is 9:59
